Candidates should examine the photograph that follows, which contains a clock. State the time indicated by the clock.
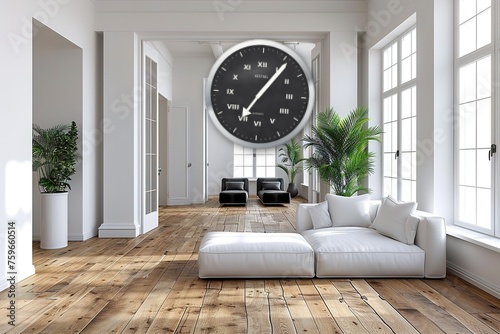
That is 7:06
